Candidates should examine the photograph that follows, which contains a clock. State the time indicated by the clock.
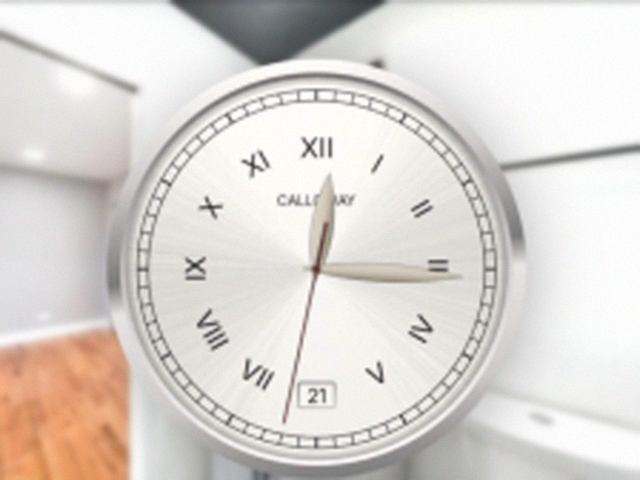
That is 12:15:32
